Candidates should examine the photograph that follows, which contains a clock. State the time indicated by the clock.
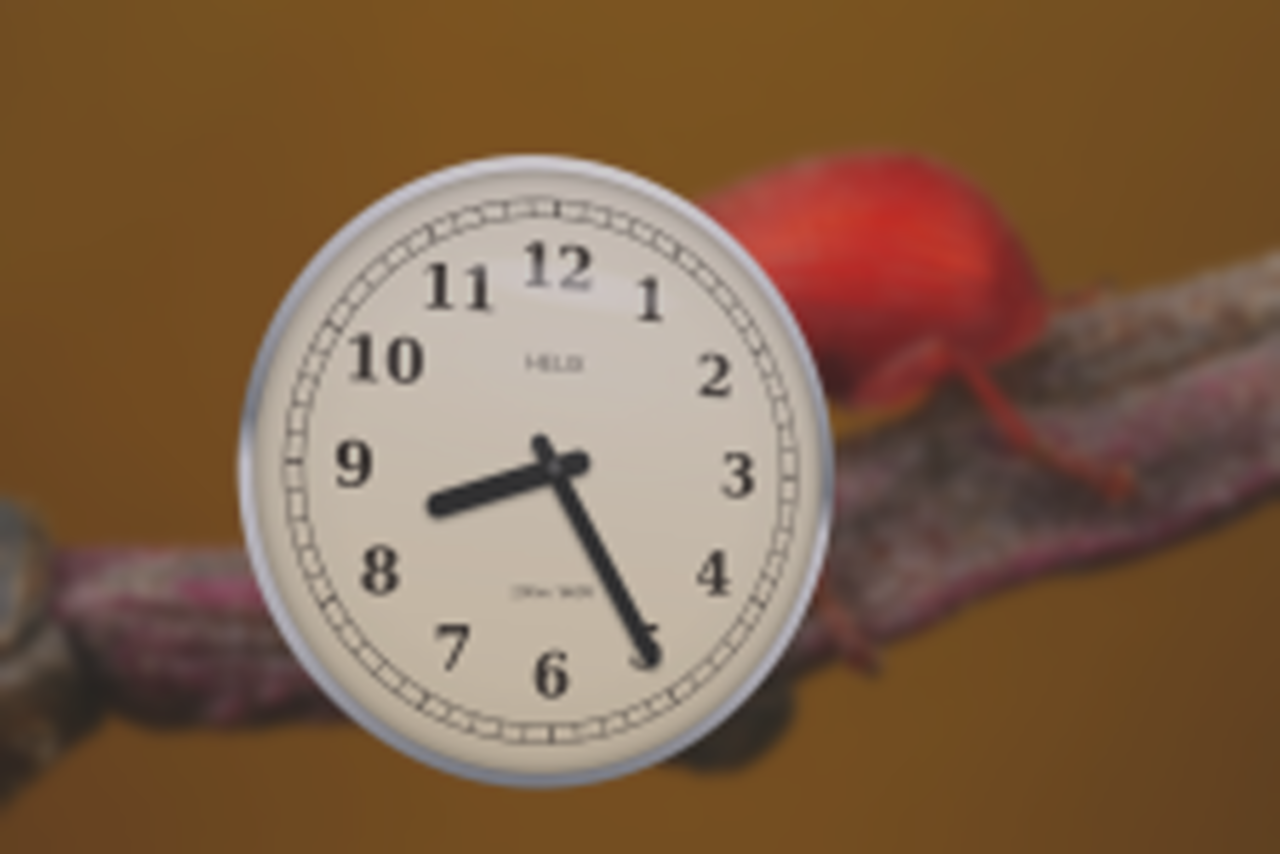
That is 8:25
